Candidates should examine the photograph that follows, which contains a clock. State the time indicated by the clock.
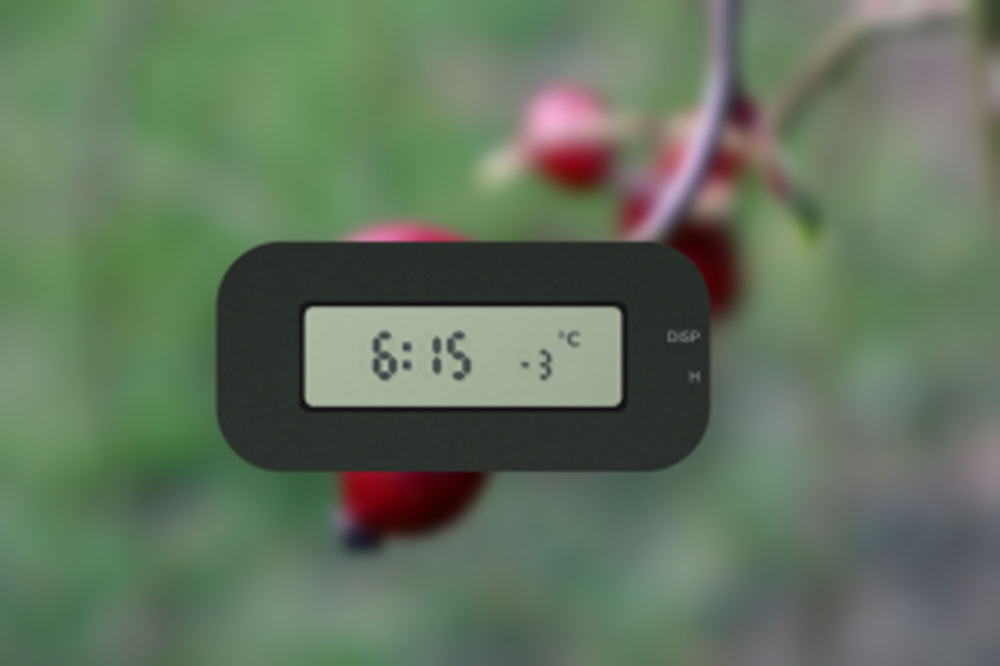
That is 6:15
